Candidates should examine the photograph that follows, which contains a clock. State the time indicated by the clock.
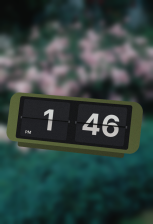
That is 1:46
